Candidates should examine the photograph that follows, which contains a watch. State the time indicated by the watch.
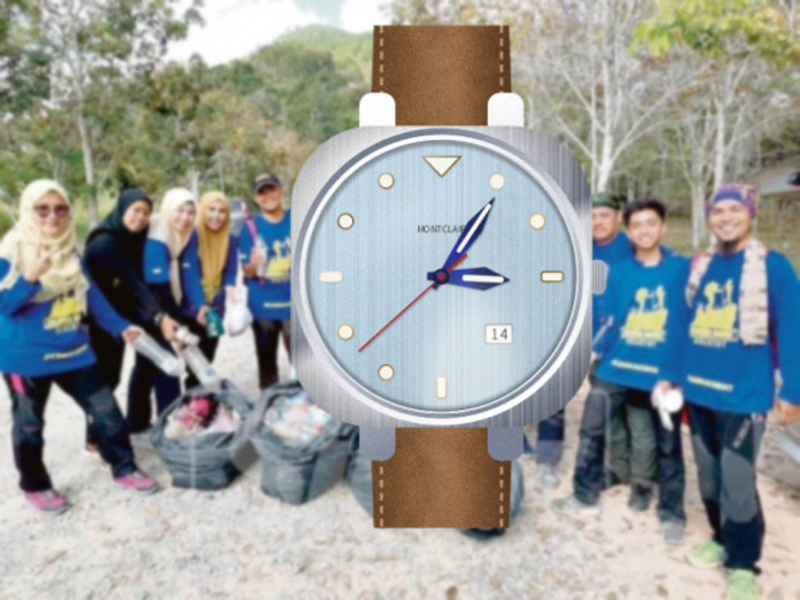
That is 3:05:38
